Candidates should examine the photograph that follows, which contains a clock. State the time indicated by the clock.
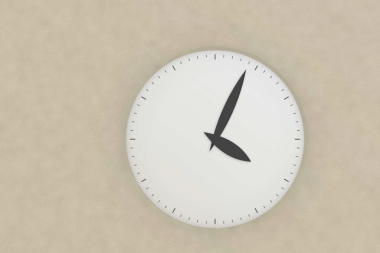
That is 4:04
